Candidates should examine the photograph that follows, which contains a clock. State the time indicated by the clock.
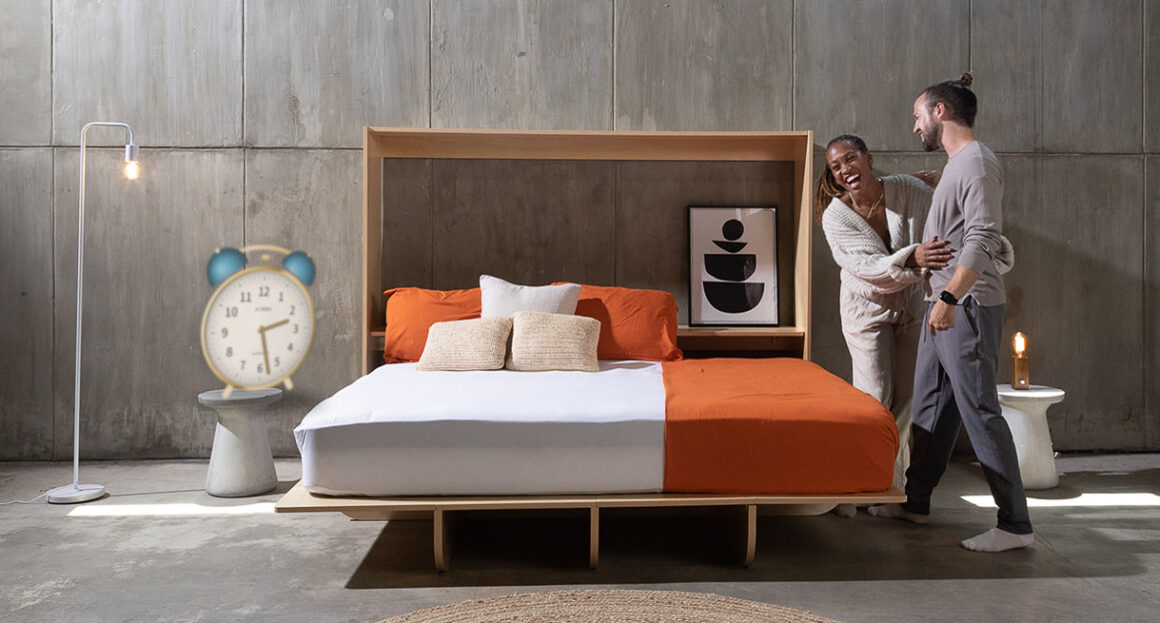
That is 2:28
